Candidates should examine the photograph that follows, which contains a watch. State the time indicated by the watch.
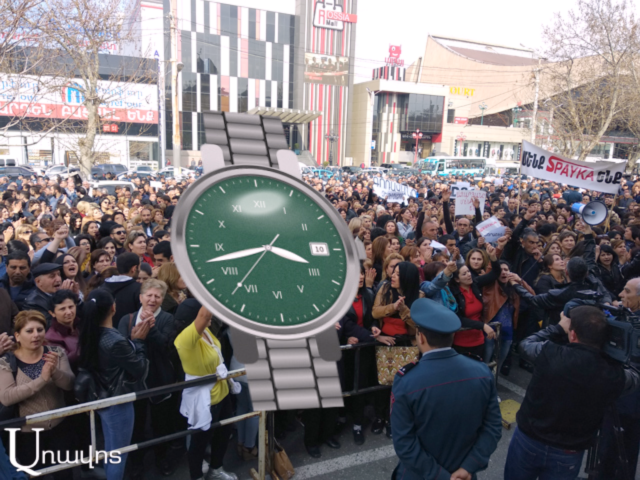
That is 3:42:37
